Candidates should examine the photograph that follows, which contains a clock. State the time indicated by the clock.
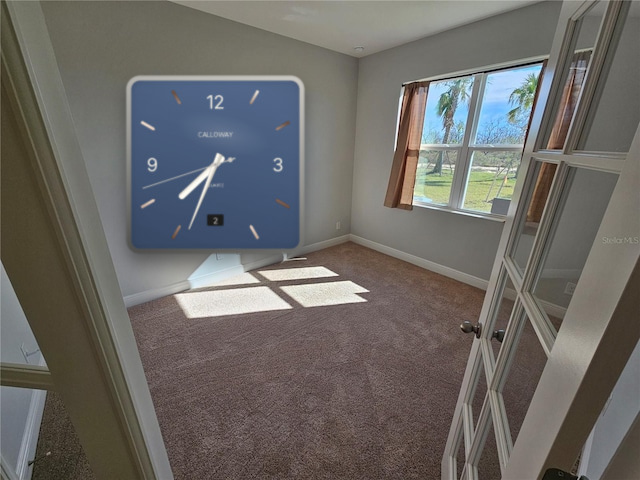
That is 7:33:42
